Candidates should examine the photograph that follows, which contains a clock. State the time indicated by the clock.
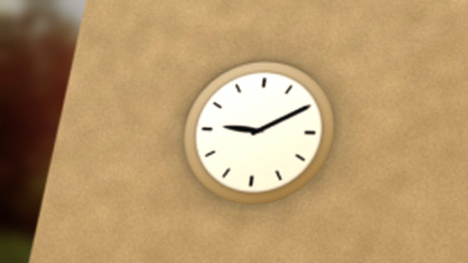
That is 9:10
